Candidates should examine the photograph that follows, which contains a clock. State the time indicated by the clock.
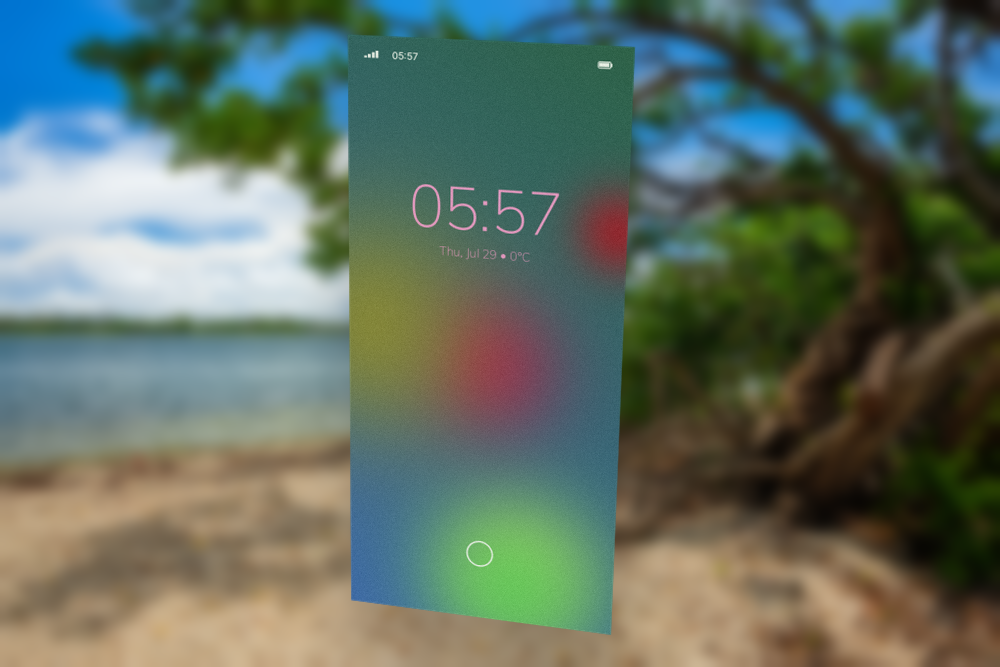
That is 5:57
